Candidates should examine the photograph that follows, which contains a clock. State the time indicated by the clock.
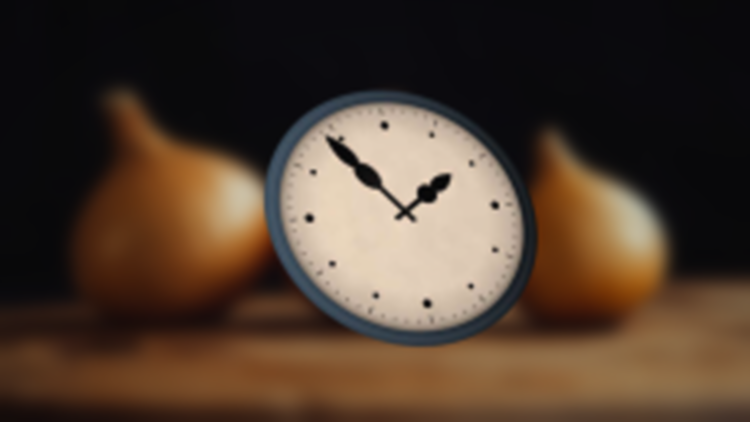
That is 1:54
